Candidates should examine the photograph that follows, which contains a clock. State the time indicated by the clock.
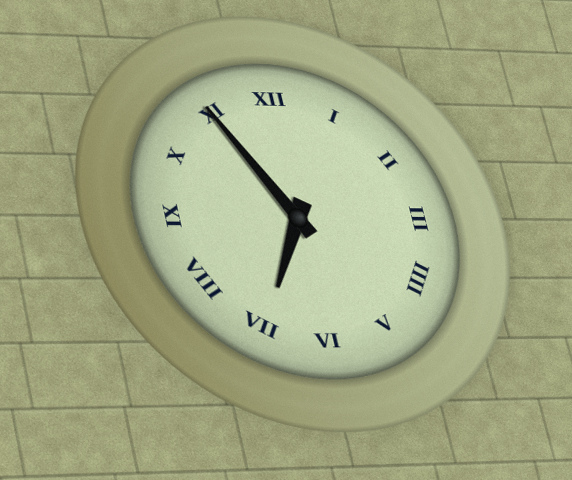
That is 6:55
